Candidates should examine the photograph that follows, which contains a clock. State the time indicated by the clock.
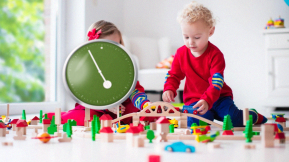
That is 4:55
